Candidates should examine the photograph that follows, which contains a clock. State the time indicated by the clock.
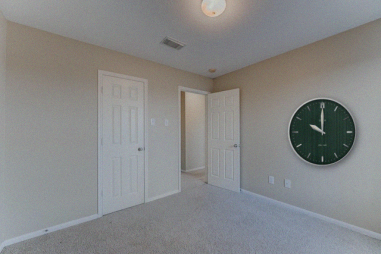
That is 10:00
